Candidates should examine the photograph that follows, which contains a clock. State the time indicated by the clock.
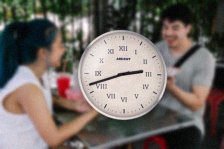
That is 2:42
